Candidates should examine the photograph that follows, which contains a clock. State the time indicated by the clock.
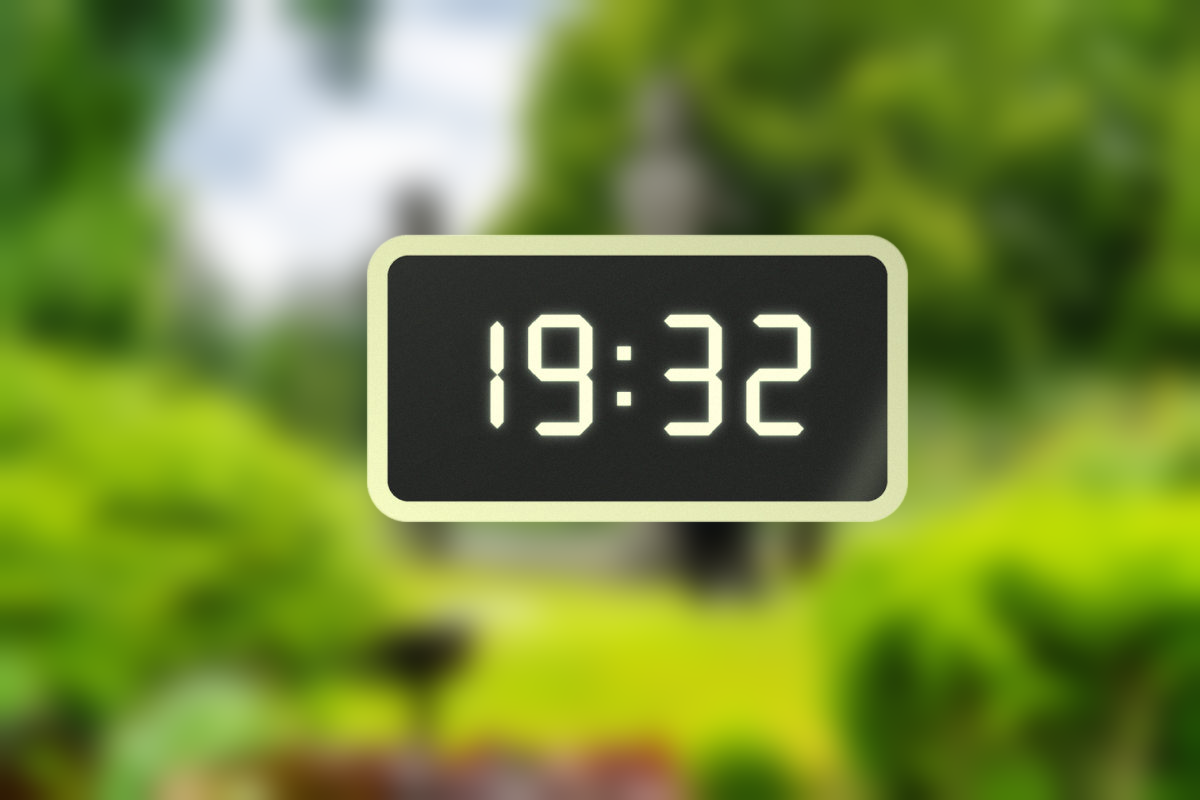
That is 19:32
